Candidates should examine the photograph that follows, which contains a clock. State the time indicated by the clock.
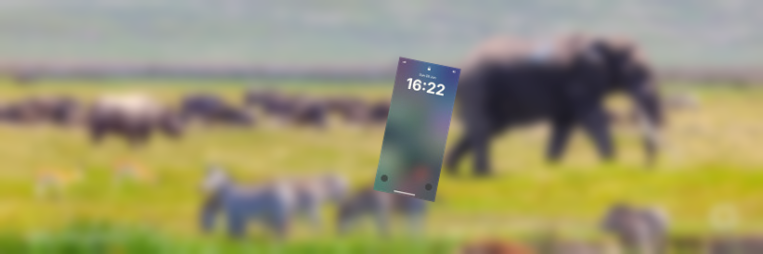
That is 16:22
